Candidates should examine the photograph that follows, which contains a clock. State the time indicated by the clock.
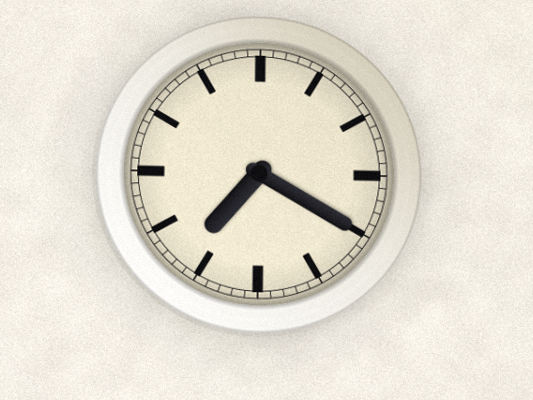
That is 7:20
